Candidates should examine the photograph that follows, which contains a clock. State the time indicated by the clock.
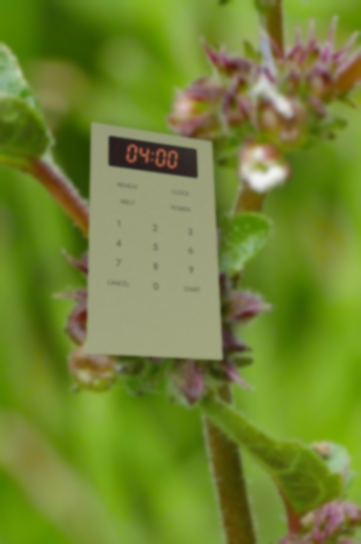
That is 4:00
